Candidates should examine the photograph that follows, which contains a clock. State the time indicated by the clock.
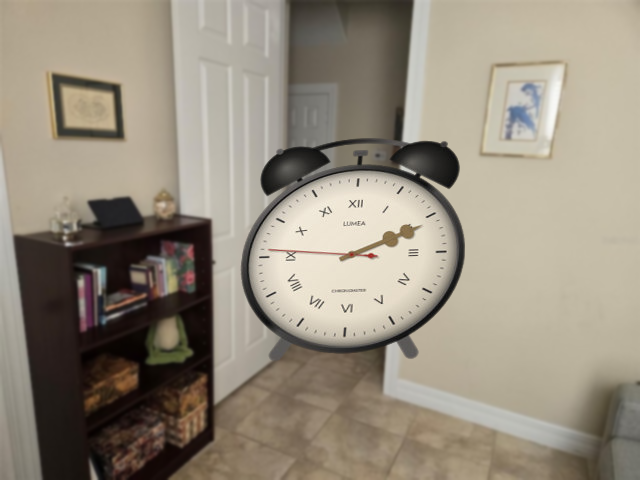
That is 2:10:46
